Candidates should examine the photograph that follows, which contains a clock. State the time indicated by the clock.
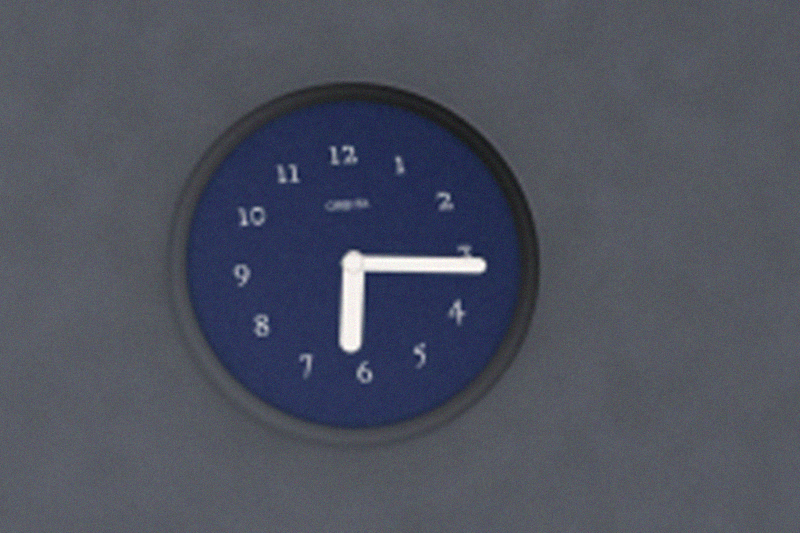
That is 6:16
